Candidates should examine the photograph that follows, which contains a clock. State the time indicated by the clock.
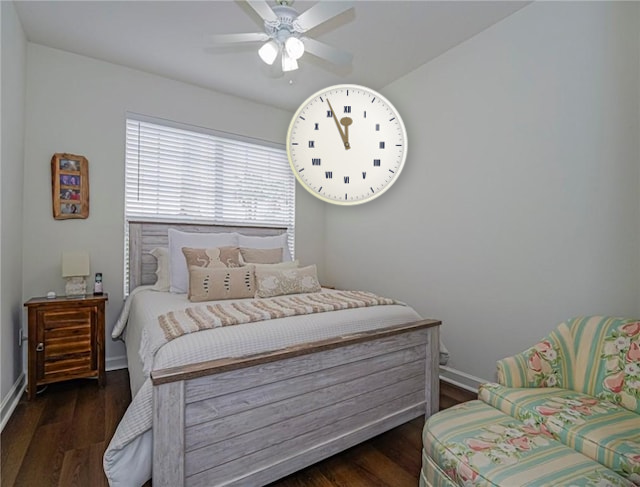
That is 11:56
